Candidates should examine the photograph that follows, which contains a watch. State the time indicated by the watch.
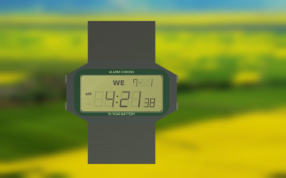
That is 4:21:38
